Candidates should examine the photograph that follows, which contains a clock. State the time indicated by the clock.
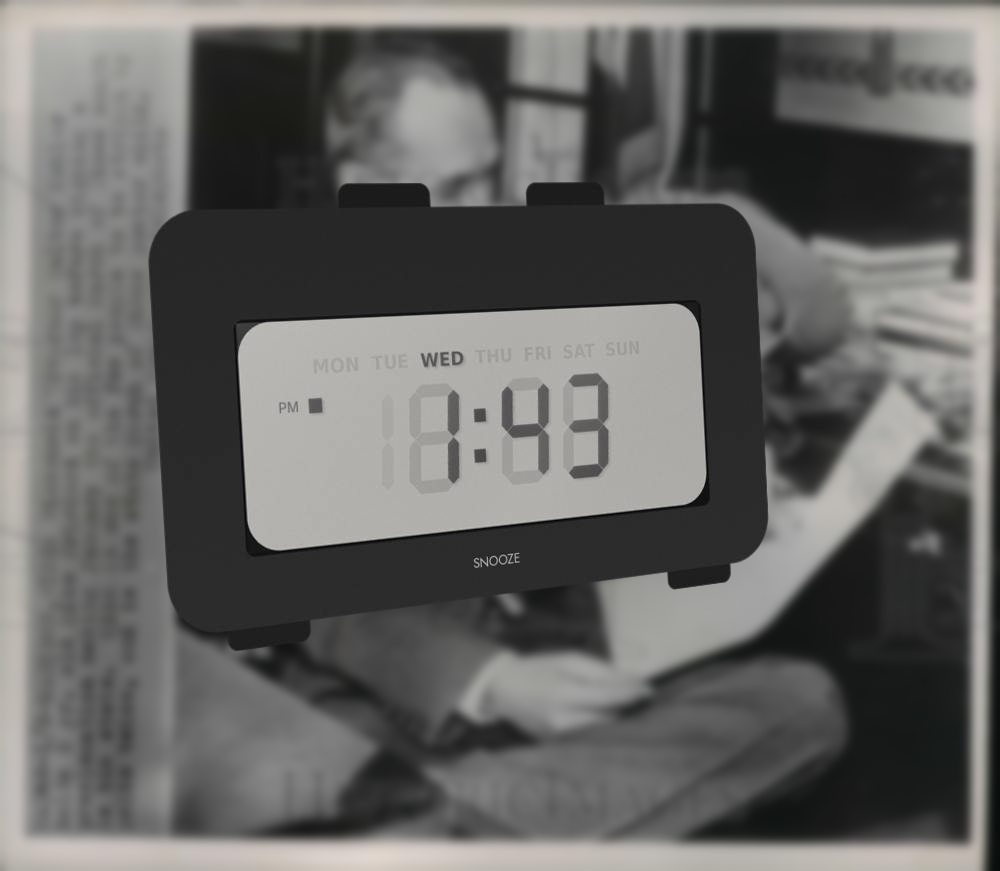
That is 1:43
